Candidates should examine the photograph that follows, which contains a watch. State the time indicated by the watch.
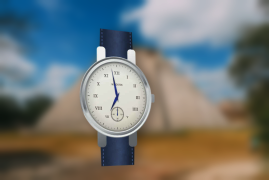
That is 6:58
